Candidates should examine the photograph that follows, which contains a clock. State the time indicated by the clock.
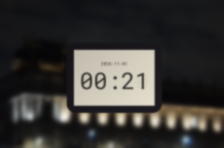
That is 0:21
